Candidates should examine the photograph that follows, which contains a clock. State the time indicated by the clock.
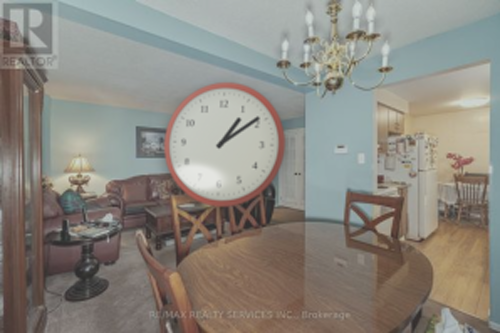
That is 1:09
